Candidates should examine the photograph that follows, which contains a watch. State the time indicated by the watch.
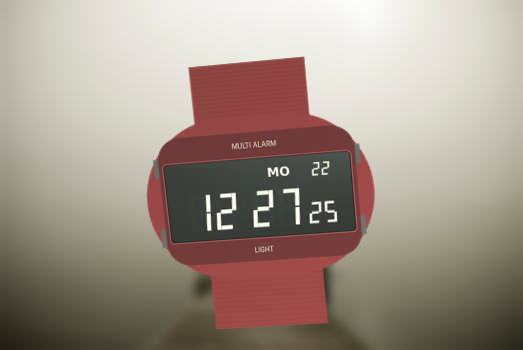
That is 12:27:25
